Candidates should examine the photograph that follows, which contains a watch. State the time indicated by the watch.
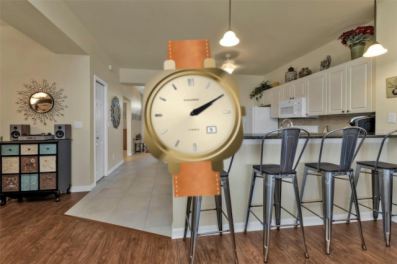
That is 2:10
